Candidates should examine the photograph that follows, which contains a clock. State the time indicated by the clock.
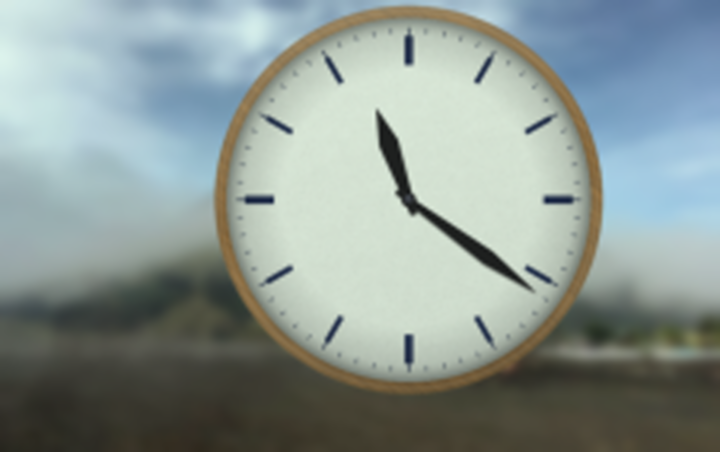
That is 11:21
